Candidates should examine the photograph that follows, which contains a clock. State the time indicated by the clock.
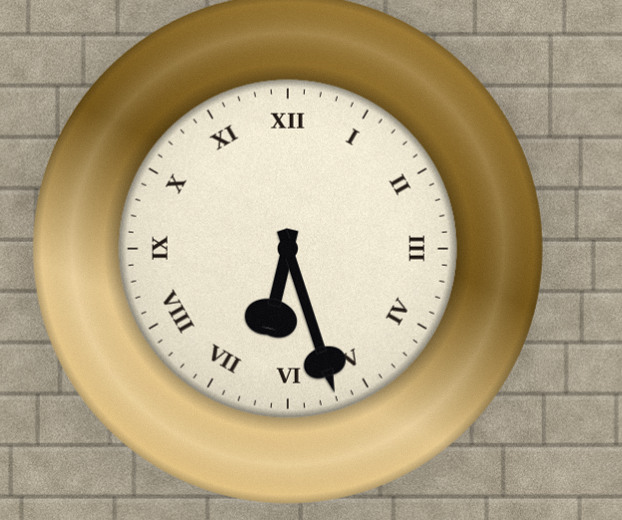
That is 6:27
